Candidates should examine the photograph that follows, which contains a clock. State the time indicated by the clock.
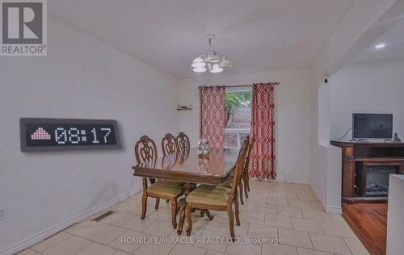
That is 8:17
